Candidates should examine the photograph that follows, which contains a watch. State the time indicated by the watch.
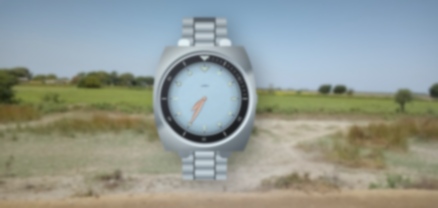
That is 7:35
